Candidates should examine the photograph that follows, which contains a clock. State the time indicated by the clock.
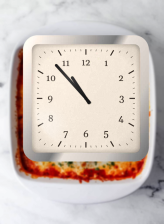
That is 10:53
